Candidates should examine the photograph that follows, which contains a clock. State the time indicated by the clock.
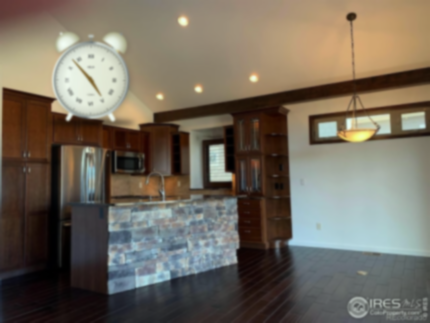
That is 4:53
